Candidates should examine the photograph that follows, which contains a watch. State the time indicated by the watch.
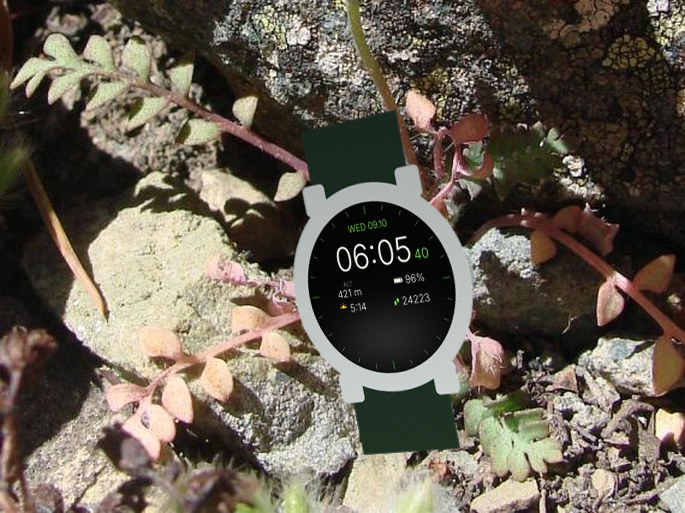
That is 6:05:40
